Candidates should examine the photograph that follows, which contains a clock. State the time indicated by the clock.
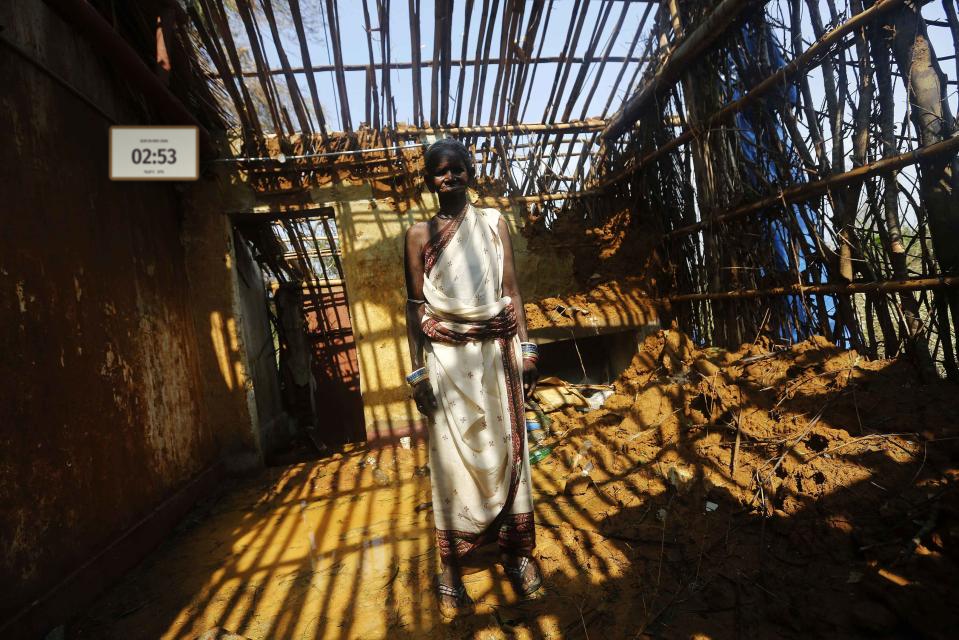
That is 2:53
